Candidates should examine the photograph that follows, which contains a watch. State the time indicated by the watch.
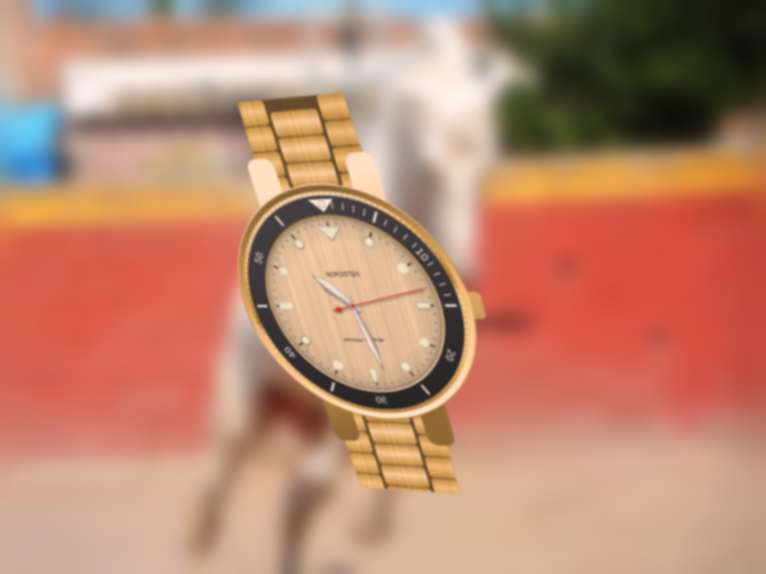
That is 10:28:13
